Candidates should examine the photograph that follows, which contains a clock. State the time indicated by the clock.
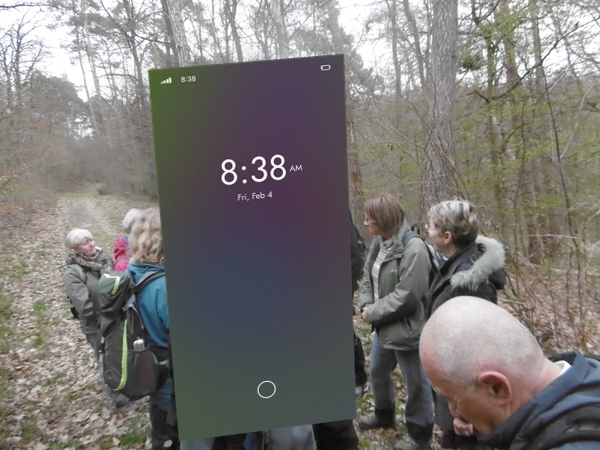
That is 8:38
